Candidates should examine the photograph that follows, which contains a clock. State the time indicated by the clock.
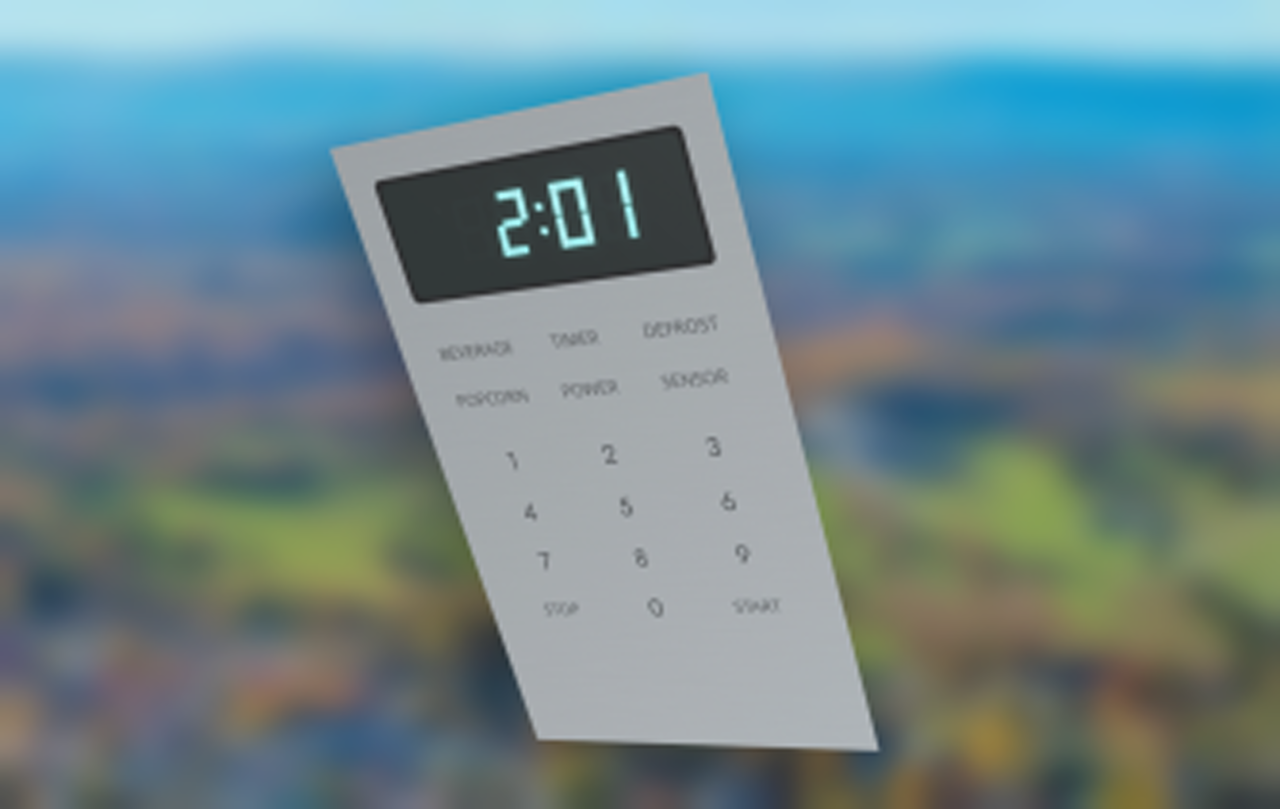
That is 2:01
